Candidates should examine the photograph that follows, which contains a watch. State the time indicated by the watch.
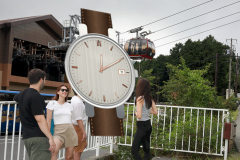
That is 12:10
